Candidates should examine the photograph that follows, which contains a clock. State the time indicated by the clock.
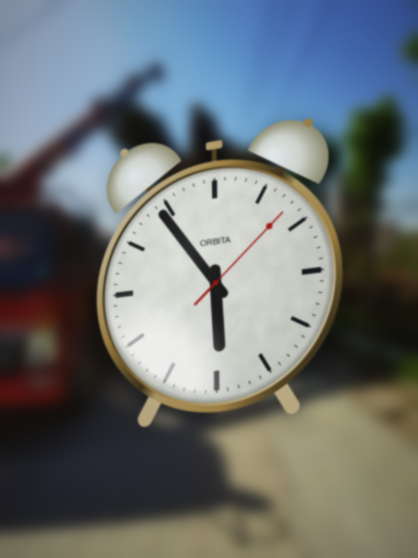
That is 5:54:08
